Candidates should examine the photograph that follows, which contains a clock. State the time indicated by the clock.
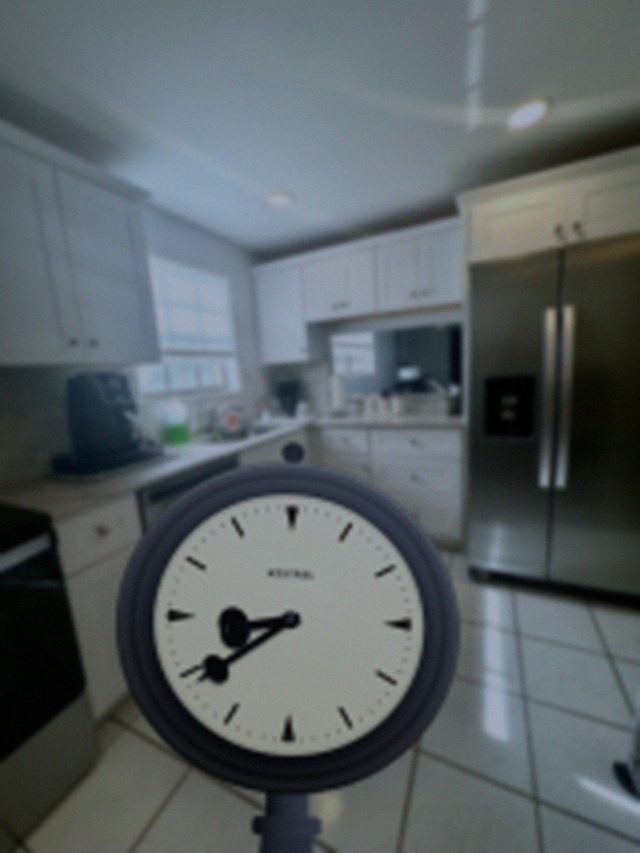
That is 8:39
